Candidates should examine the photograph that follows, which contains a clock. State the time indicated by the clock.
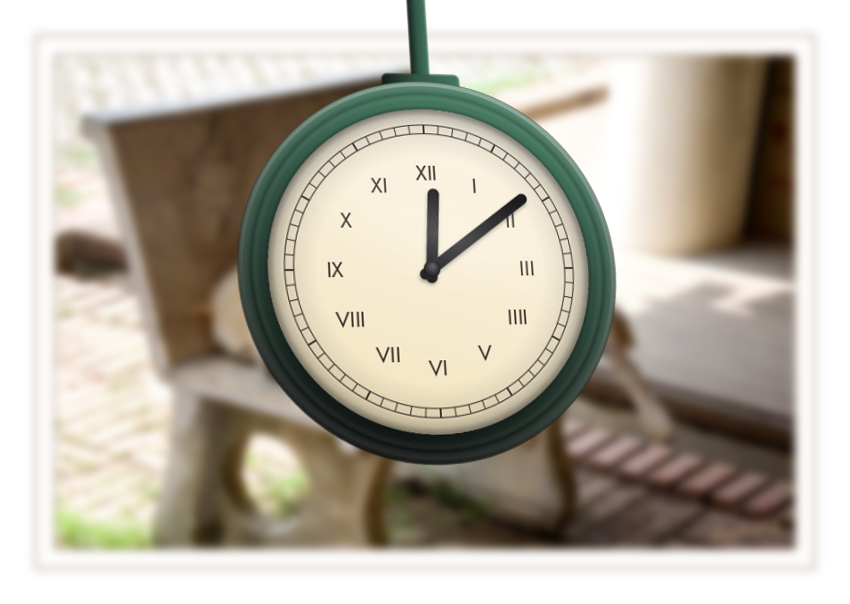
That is 12:09
